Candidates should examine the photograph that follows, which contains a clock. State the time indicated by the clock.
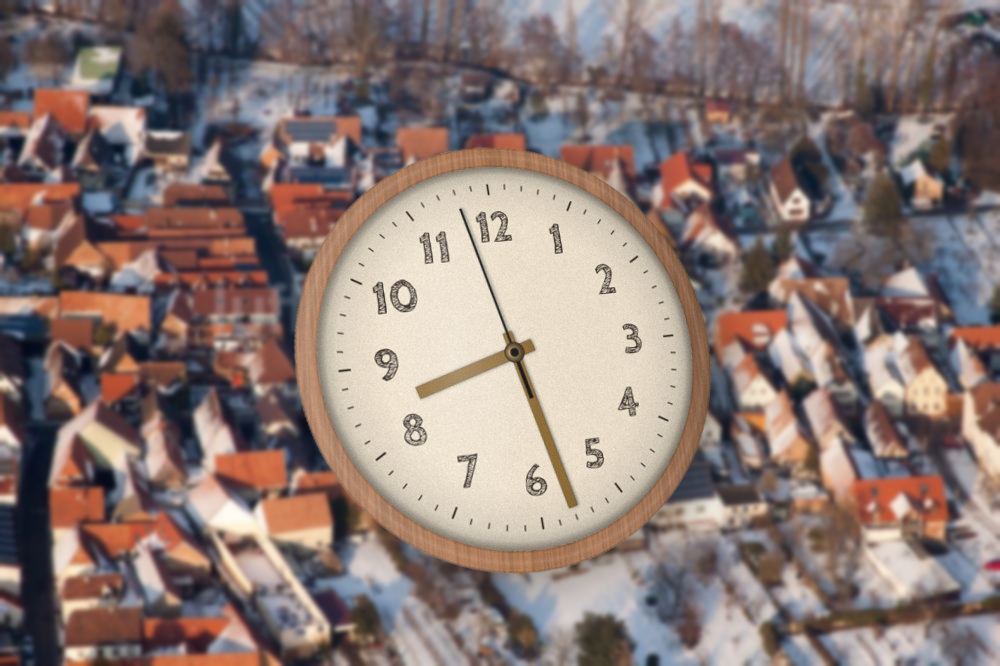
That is 8:27:58
